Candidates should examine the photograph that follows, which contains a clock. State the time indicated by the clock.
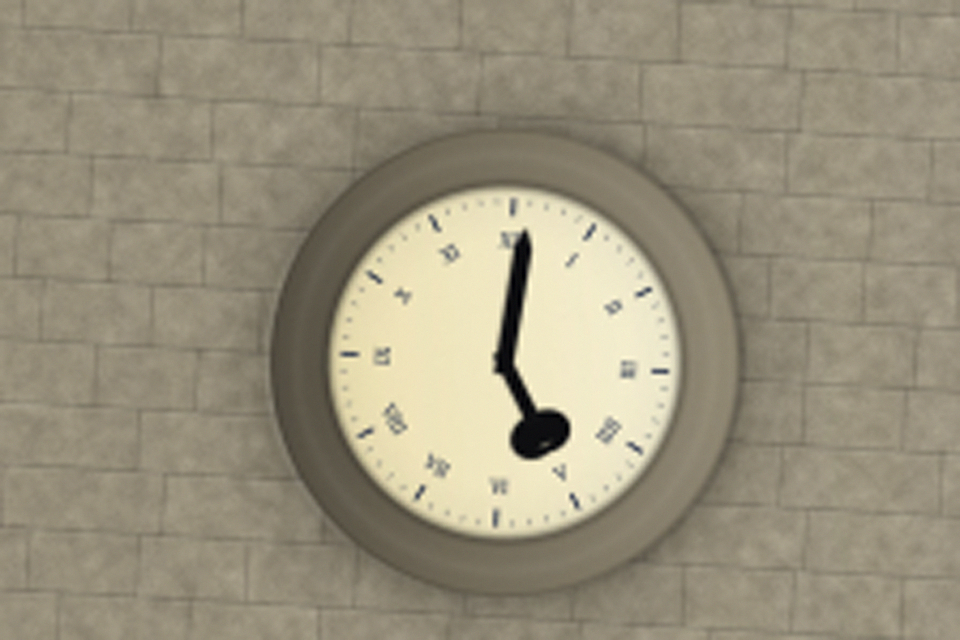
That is 5:01
